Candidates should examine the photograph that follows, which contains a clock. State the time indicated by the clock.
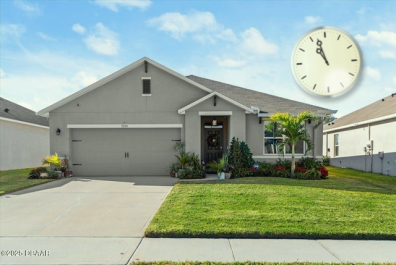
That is 10:57
